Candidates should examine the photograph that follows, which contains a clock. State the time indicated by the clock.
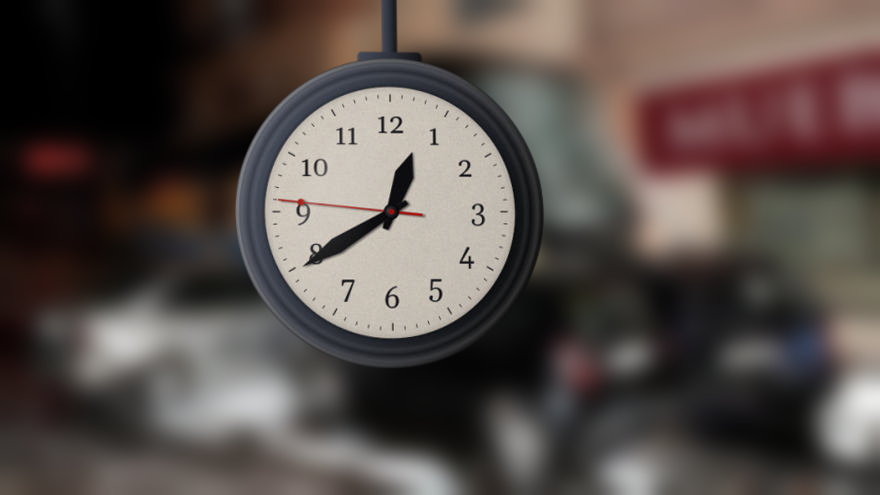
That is 12:39:46
